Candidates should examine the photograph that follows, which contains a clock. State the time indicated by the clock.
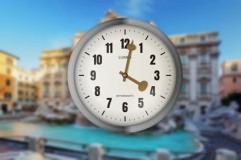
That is 4:02
